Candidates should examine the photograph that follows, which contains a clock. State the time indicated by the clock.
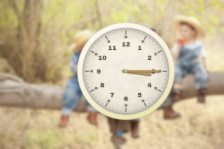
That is 3:15
